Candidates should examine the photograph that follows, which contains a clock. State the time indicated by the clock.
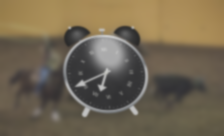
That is 6:41
